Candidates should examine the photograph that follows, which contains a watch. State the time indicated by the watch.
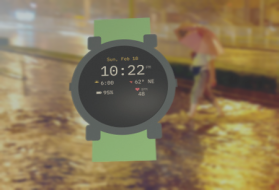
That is 10:22
